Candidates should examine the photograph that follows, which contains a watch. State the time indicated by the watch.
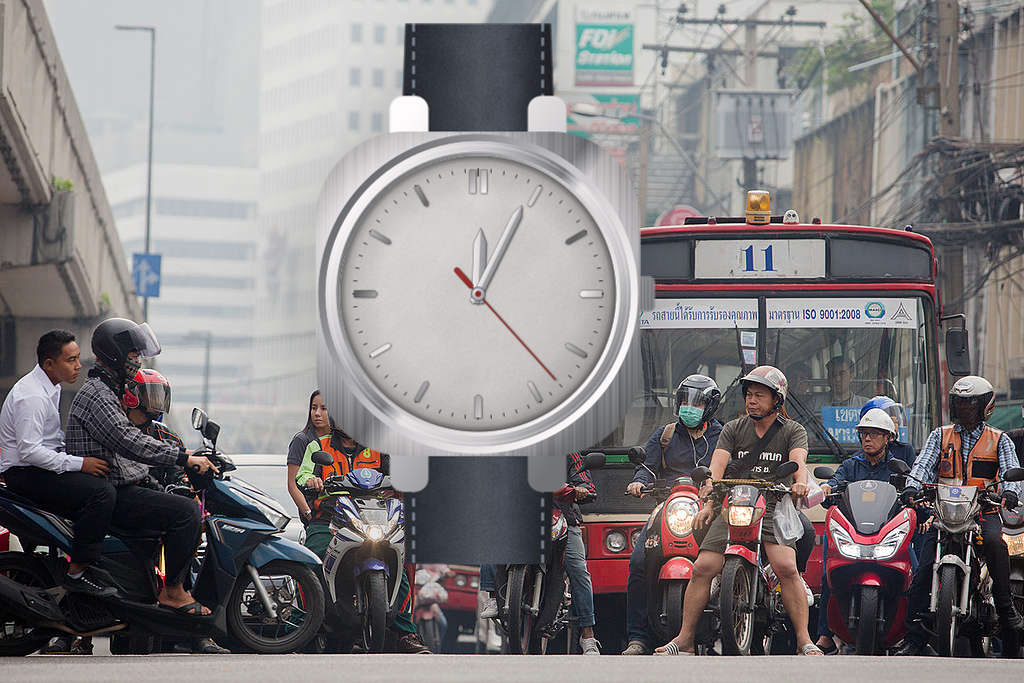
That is 12:04:23
